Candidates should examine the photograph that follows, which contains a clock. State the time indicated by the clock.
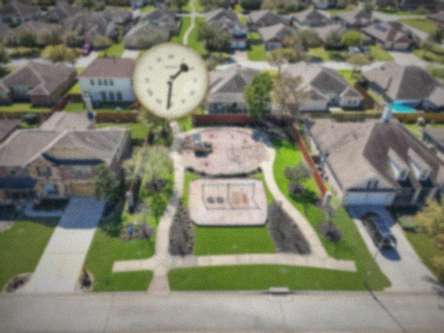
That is 1:31
